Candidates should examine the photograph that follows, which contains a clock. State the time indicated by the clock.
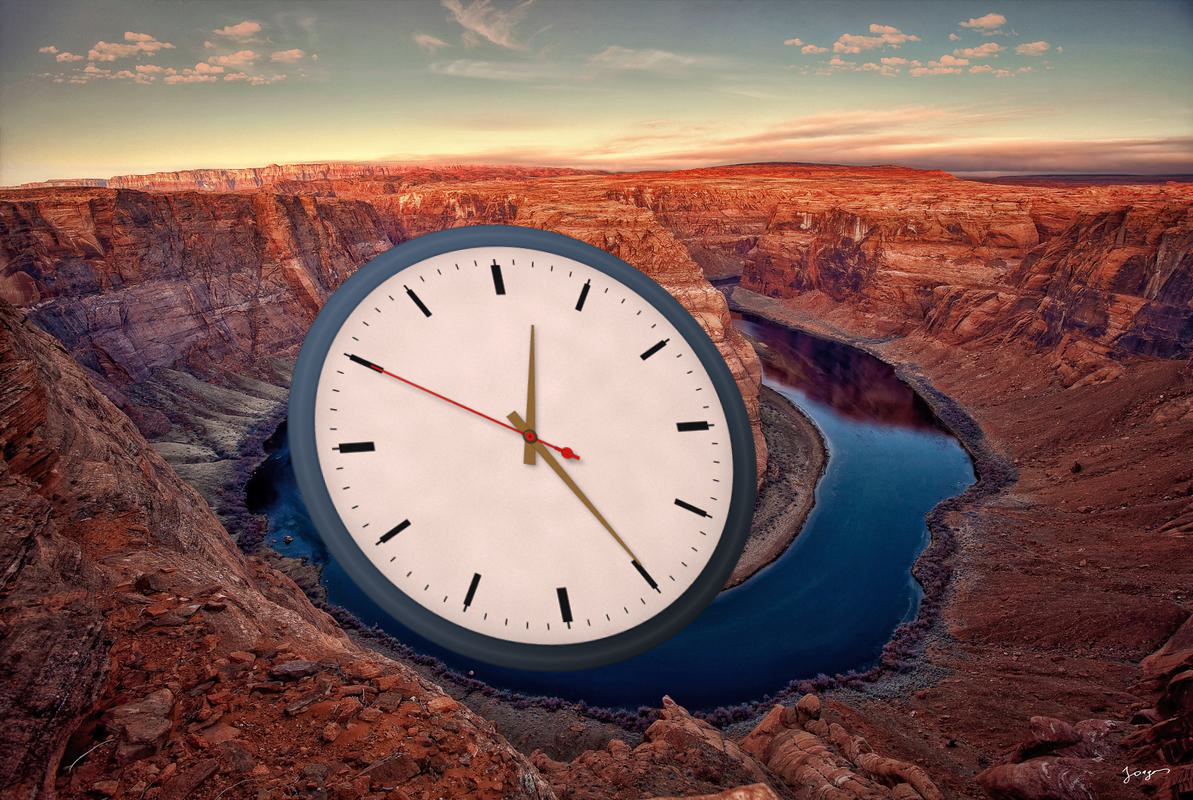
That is 12:24:50
